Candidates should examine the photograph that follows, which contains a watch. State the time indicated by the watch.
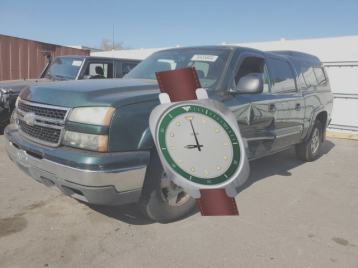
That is 9:00
